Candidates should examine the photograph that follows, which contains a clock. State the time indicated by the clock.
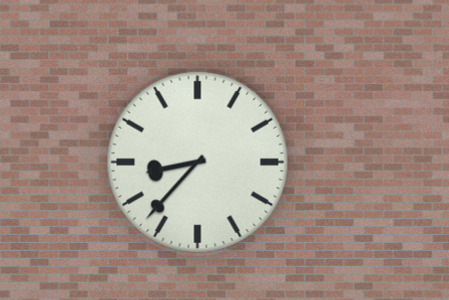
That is 8:37
